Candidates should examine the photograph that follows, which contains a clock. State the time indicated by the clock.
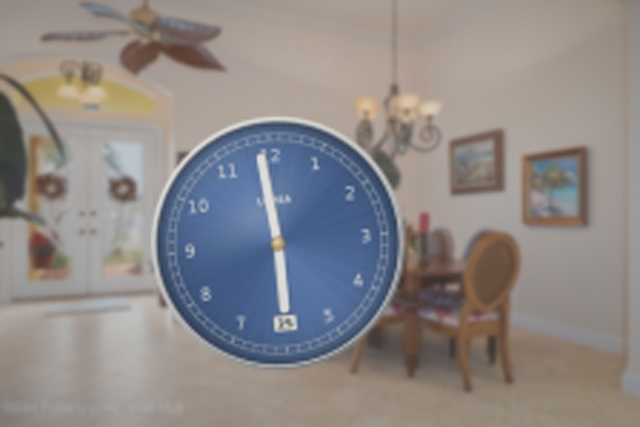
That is 5:59
